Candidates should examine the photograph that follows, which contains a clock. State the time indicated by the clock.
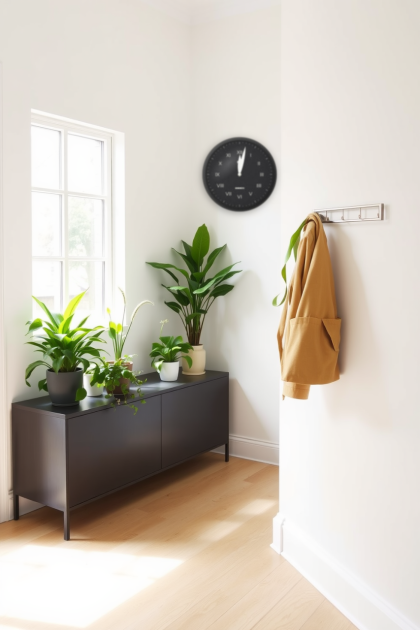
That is 12:02
